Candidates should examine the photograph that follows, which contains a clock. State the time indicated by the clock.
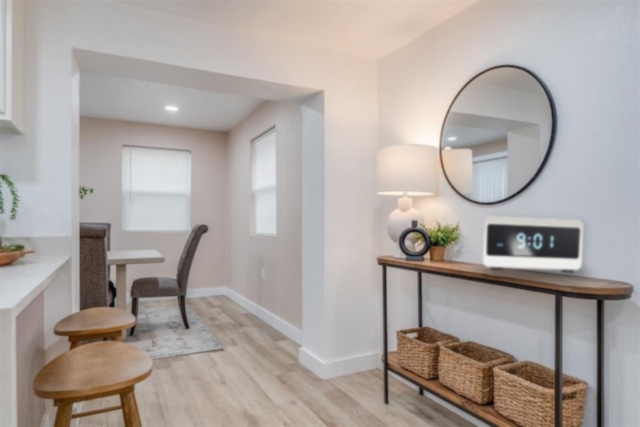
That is 9:01
